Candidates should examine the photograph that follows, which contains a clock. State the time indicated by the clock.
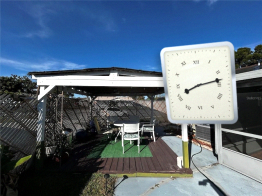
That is 8:13
